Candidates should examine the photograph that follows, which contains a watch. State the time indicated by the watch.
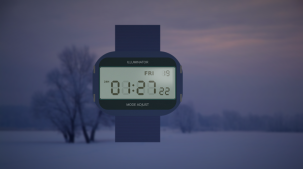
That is 1:27:22
